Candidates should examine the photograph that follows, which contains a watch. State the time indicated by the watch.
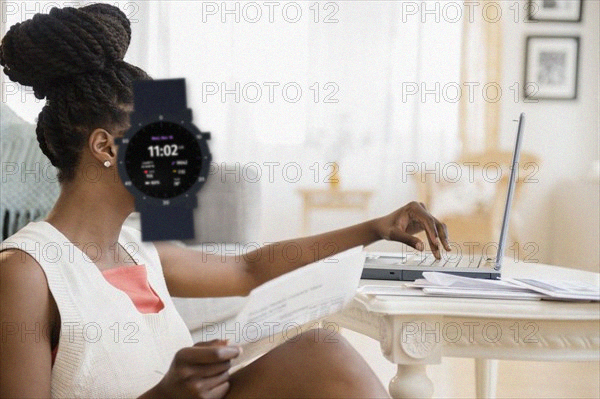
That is 11:02
